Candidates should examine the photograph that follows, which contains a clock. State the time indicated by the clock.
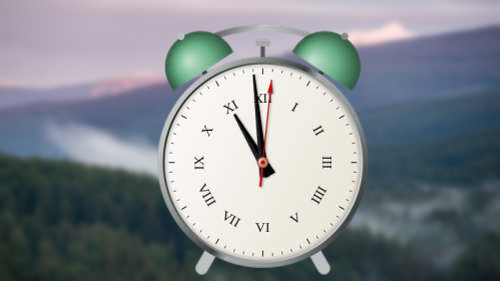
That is 10:59:01
